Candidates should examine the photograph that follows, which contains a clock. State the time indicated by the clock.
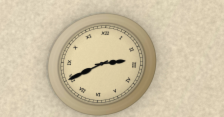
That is 2:40
